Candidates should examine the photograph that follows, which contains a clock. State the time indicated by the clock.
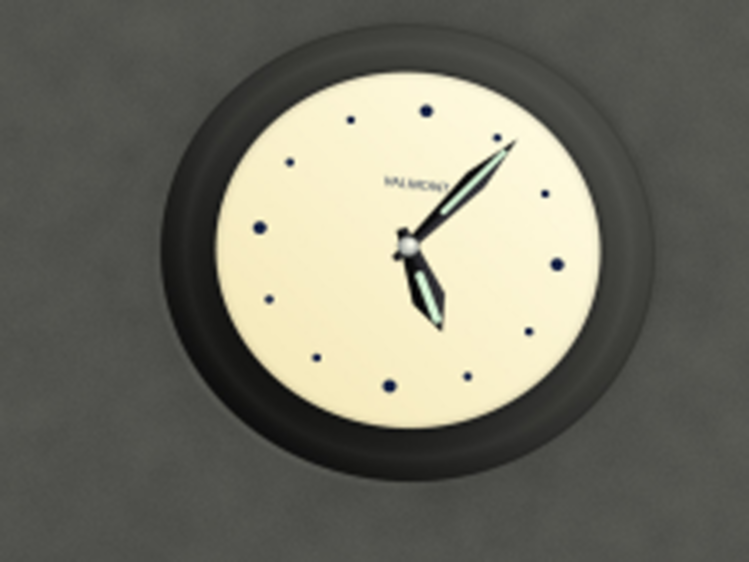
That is 5:06
